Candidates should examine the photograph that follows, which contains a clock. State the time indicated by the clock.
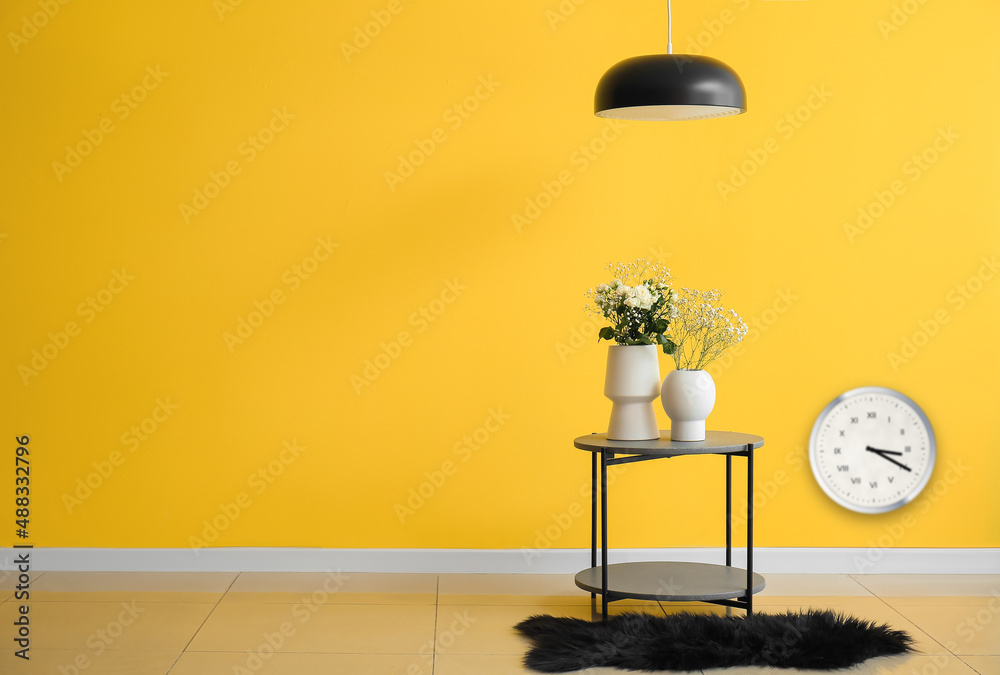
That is 3:20
